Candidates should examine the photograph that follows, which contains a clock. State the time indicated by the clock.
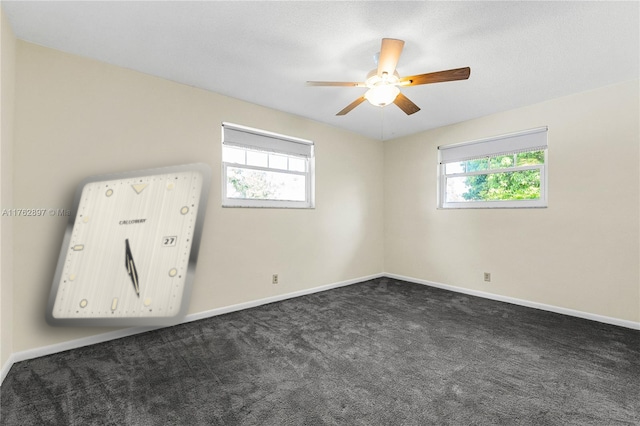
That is 5:26
